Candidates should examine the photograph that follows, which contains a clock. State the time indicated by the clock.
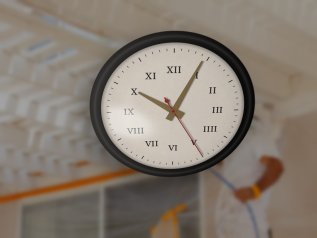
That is 10:04:25
